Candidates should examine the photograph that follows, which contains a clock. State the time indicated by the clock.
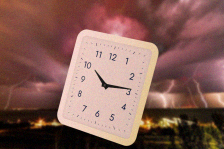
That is 10:14
